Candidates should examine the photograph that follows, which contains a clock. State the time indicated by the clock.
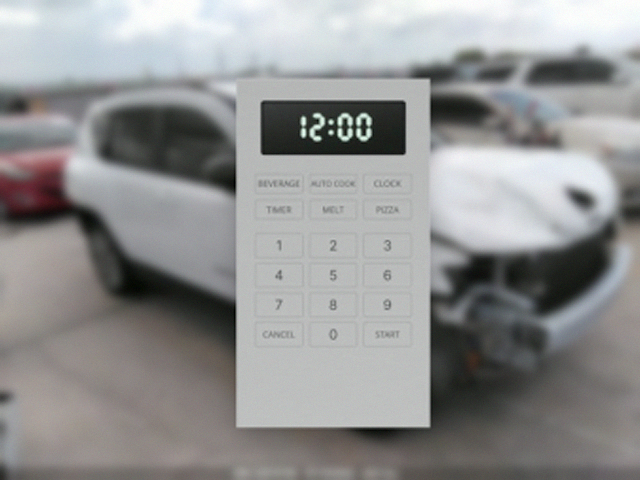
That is 12:00
